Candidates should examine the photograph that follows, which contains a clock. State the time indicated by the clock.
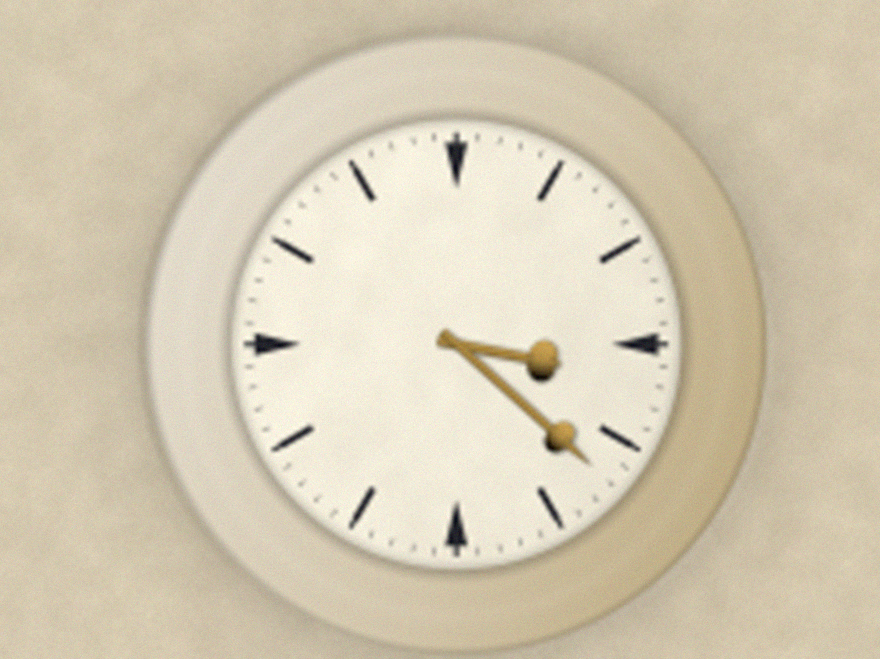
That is 3:22
